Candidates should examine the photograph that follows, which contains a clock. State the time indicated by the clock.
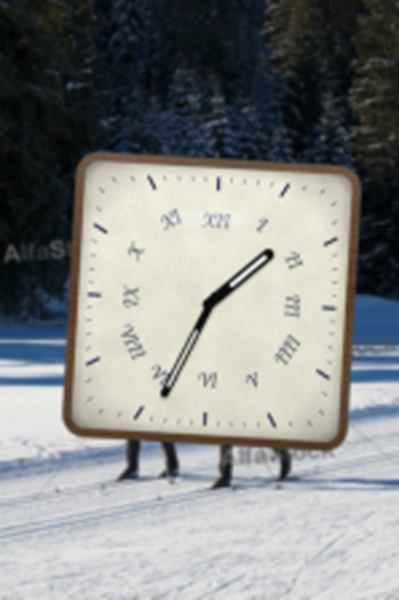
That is 1:34
